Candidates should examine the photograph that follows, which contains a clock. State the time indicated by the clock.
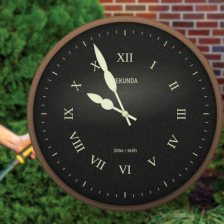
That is 9:56
